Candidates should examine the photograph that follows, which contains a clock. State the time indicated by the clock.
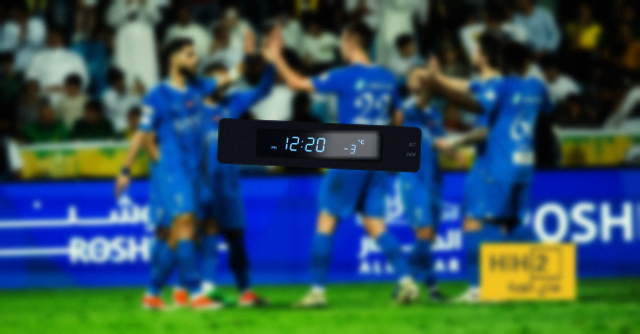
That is 12:20
